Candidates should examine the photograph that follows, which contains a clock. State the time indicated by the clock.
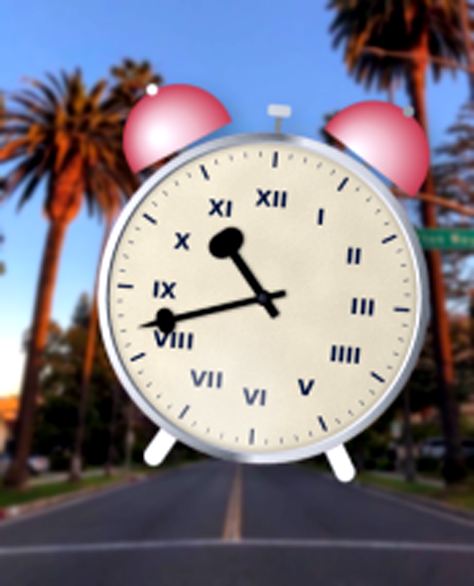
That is 10:42
